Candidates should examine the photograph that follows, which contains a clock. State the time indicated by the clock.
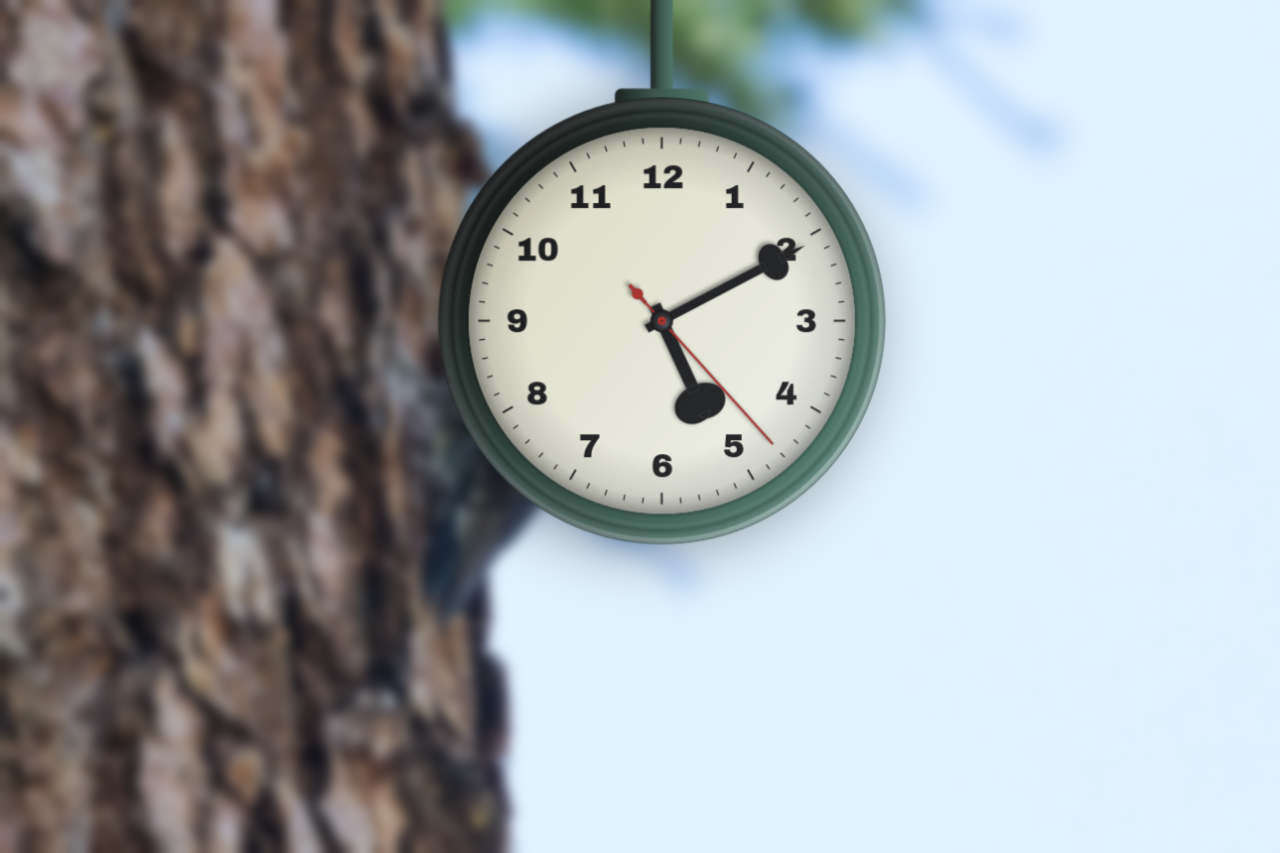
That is 5:10:23
